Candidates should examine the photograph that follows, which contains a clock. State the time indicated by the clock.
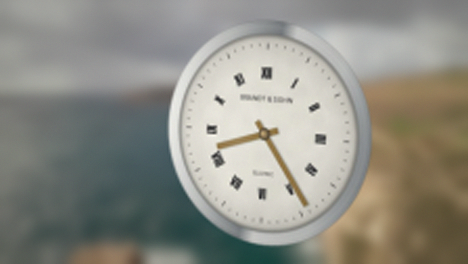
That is 8:24
